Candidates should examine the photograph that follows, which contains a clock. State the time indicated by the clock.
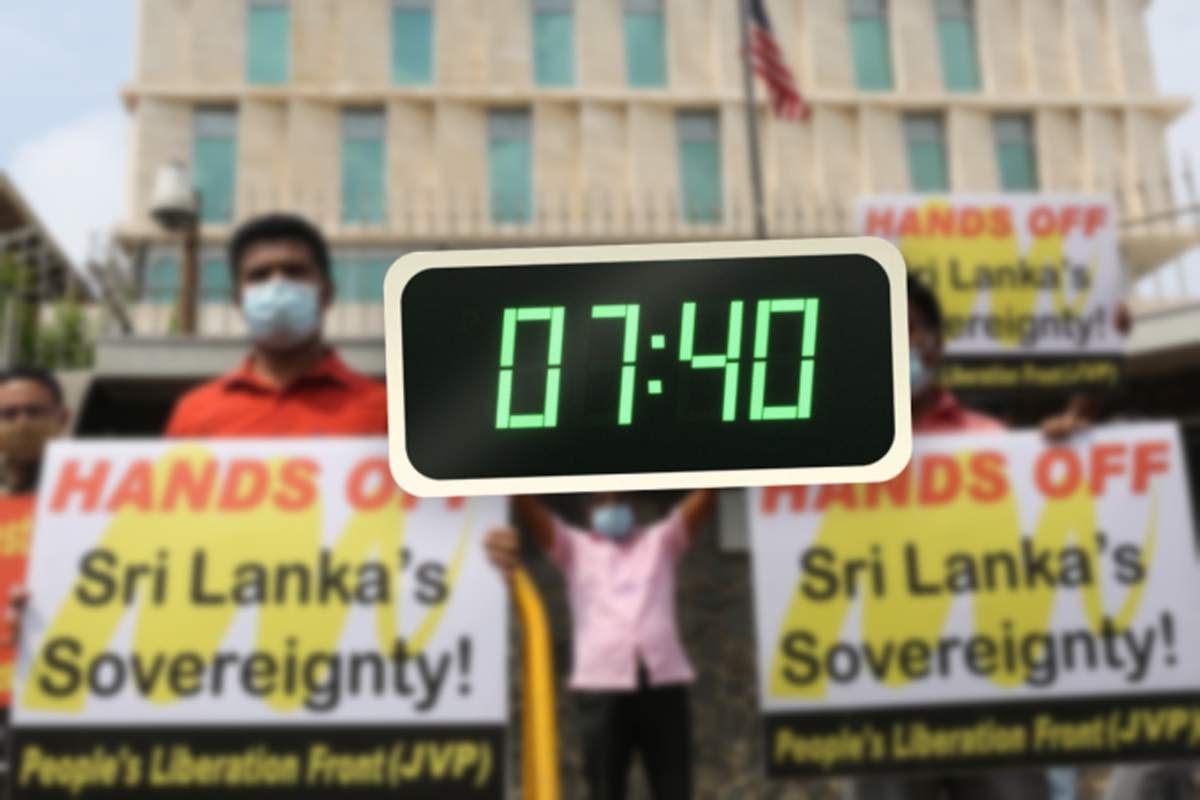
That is 7:40
